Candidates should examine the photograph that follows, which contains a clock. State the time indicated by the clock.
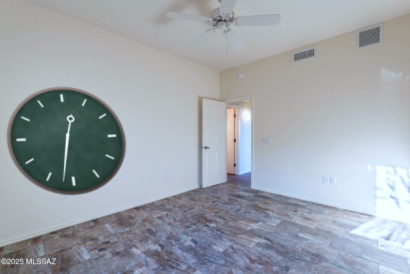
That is 12:32
